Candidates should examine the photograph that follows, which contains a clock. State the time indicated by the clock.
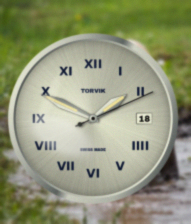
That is 1:49:11
